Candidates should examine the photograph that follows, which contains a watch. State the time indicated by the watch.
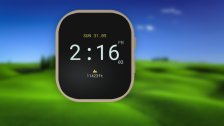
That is 2:16
